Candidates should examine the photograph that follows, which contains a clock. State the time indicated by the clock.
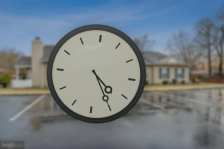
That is 4:25
